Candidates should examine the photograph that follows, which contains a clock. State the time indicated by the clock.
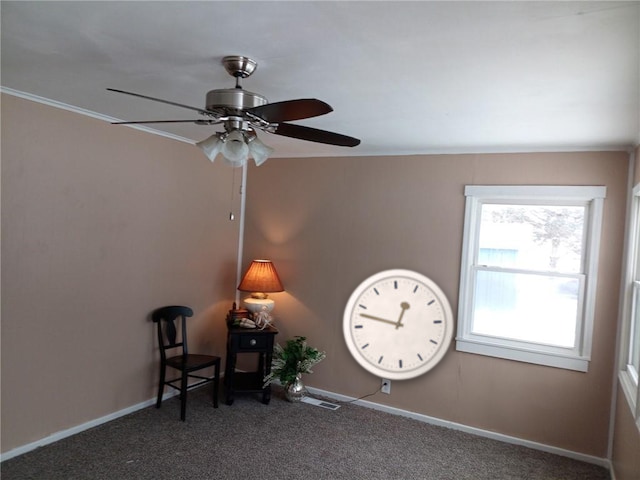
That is 12:48
